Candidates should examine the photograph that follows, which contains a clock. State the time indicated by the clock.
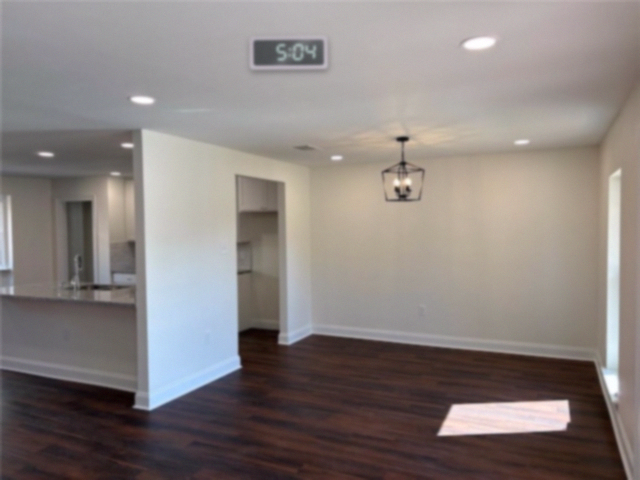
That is 5:04
